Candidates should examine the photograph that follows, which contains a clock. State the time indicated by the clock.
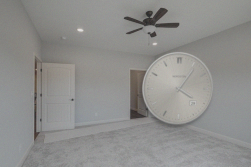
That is 4:06
